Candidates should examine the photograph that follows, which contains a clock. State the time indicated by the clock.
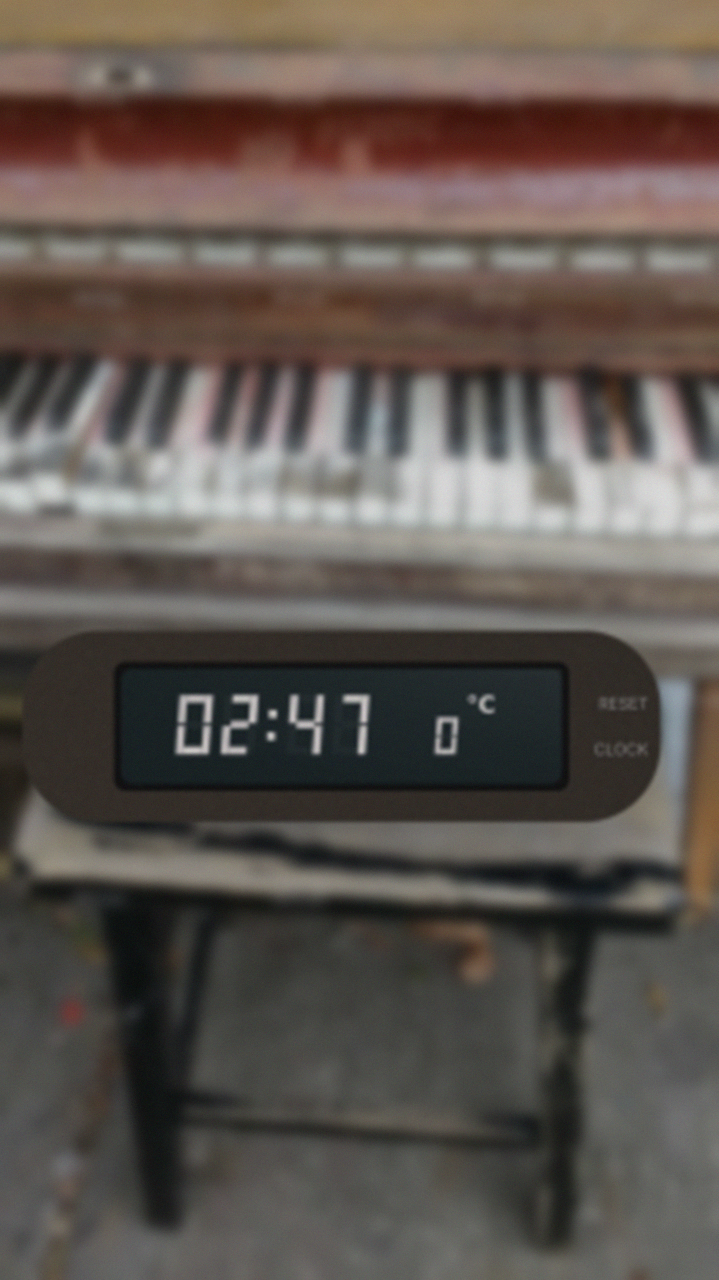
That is 2:47
